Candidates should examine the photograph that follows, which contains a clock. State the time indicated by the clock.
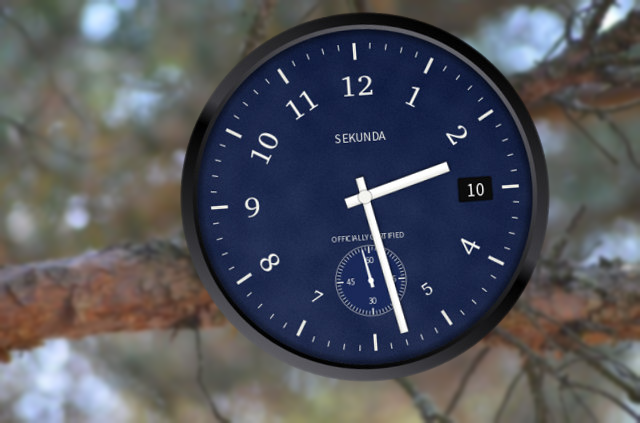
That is 2:27:58
